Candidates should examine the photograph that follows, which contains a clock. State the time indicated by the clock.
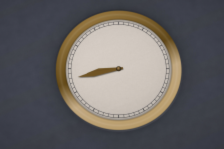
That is 8:43
